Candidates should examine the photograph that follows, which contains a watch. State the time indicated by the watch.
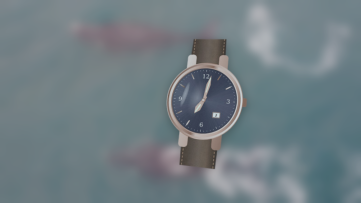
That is 7:02
